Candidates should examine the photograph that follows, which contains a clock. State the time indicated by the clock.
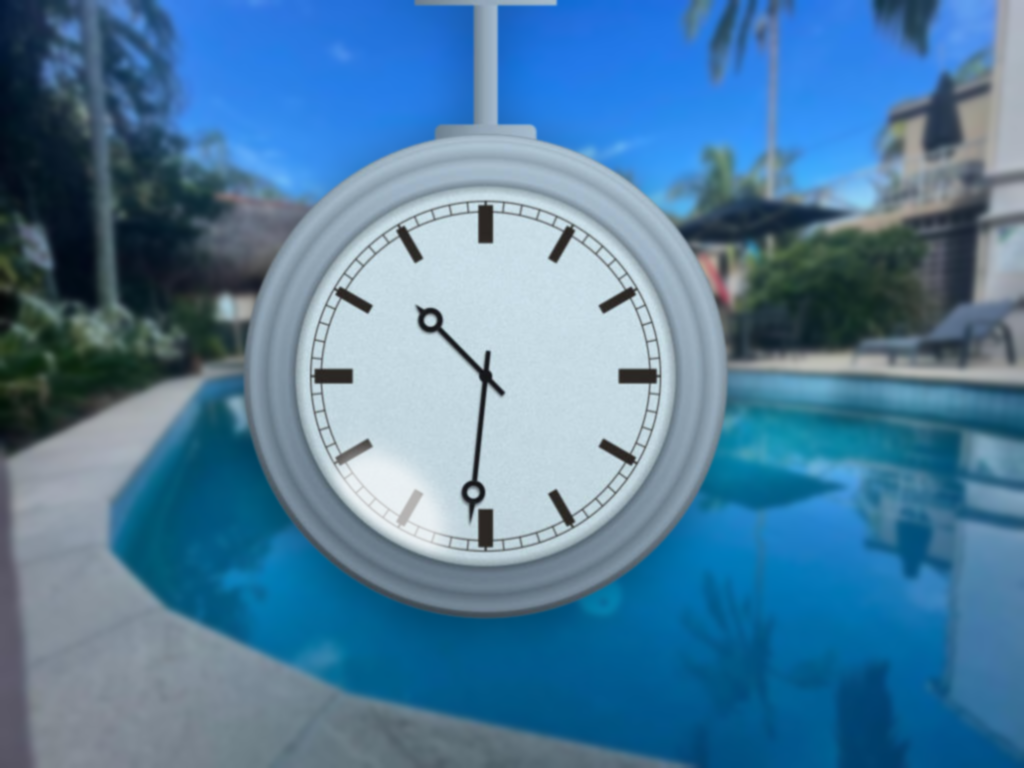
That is 10:31
